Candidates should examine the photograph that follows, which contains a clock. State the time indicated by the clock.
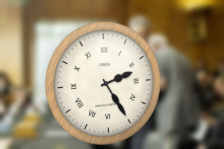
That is 2:25
